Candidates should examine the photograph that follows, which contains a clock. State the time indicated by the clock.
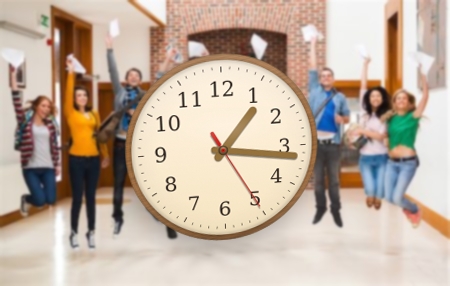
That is 1:16:25
